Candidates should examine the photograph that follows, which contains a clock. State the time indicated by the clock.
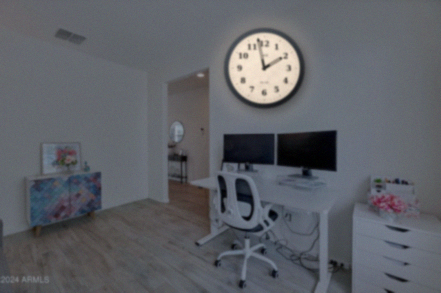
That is 1:58
